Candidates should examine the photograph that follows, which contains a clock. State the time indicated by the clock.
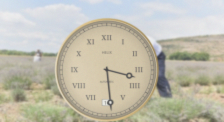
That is 3:29
